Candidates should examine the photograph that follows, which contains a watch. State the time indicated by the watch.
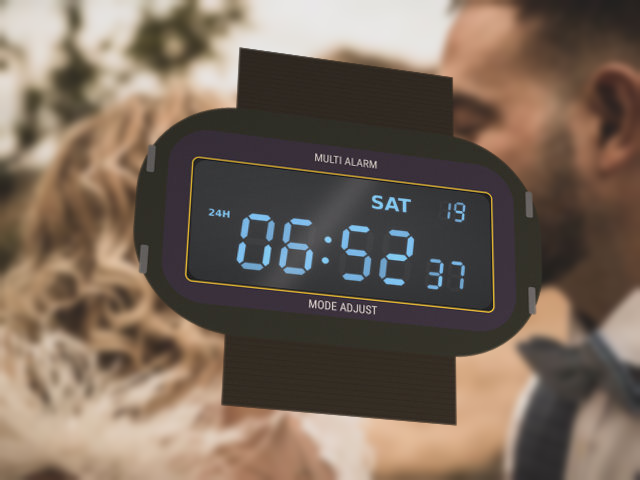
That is 6:52:37
